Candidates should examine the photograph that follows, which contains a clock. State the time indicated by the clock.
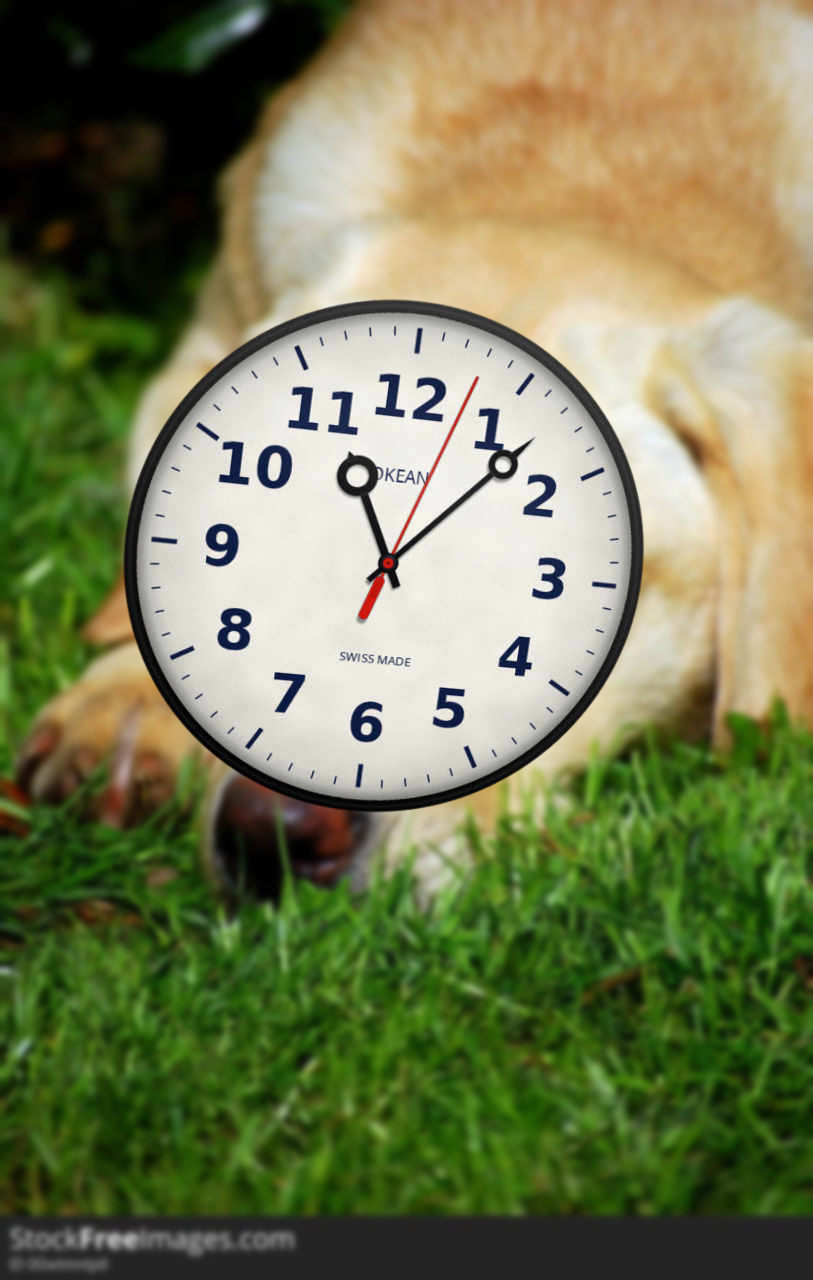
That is 11:07:03
